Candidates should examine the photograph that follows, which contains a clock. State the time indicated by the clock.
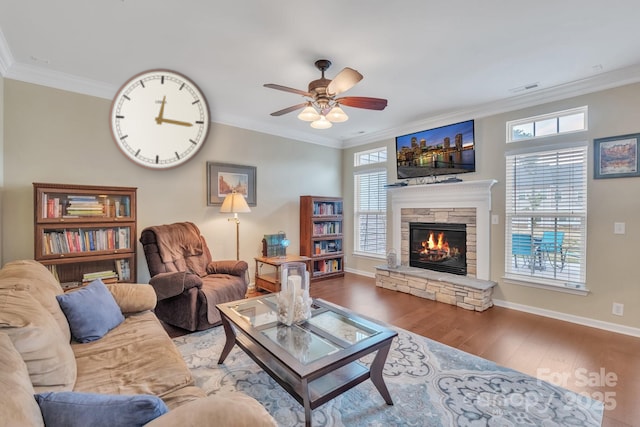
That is 12:16
